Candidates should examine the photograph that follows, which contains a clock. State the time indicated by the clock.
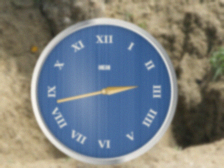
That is 2:43
